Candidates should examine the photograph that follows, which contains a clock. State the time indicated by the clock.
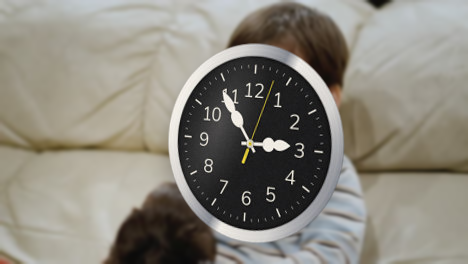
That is 2:54:03
